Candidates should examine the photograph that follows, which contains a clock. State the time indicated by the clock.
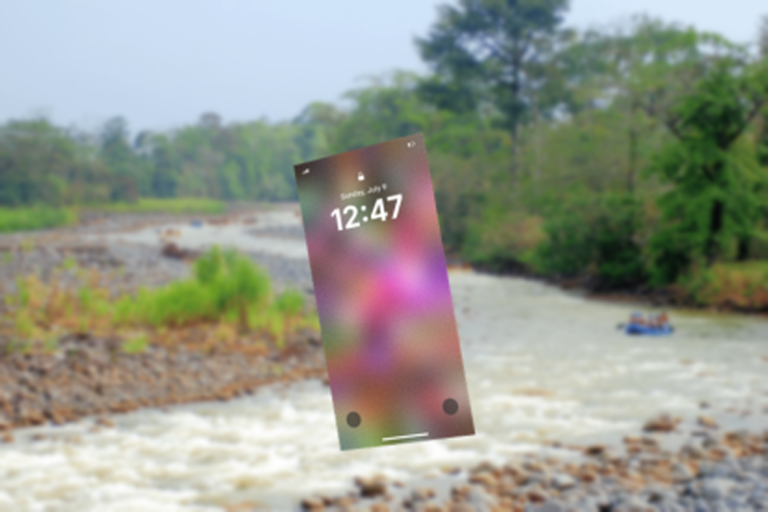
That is 12:47
